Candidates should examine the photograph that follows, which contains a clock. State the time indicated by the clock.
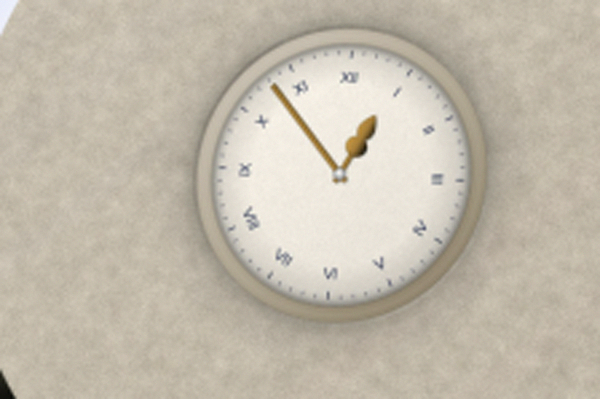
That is 12:53
